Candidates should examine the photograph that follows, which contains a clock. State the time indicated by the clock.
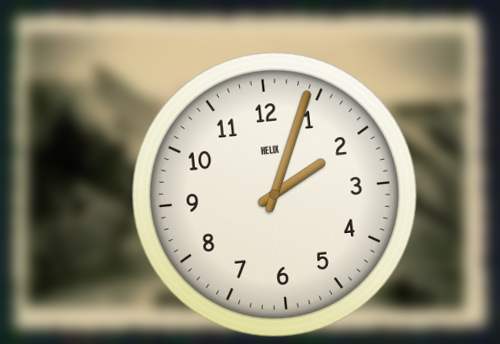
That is 2:04
